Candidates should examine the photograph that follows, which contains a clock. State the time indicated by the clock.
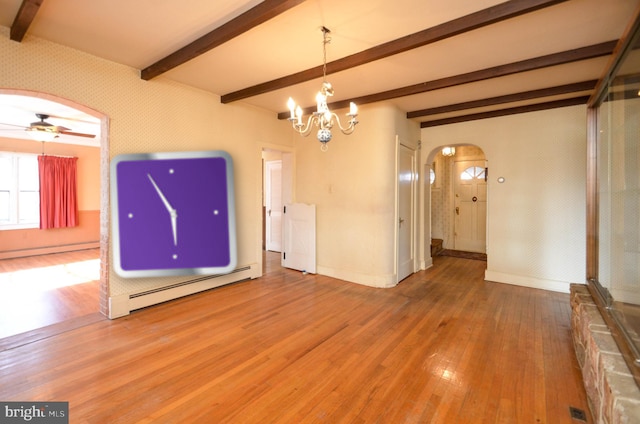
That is 5:55
